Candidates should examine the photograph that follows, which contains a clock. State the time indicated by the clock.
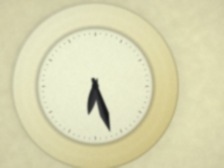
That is 6:27
